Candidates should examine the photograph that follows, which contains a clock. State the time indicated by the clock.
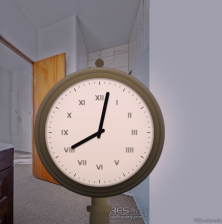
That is 8:02
